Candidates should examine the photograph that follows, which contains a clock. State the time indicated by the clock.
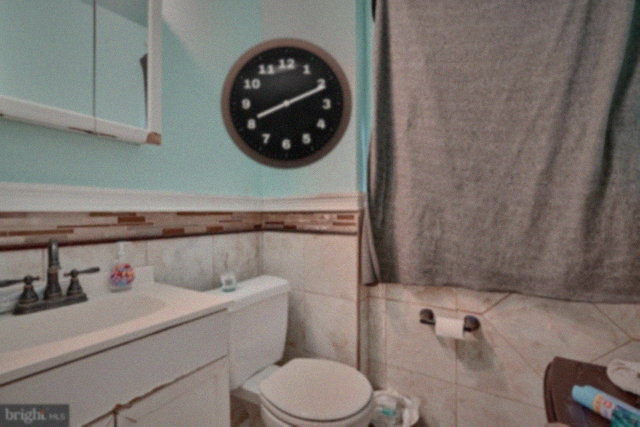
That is 8:11
